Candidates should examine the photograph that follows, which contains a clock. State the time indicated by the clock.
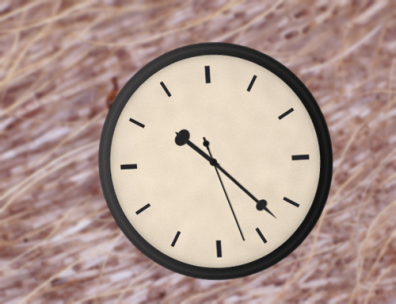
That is 10:22:27
